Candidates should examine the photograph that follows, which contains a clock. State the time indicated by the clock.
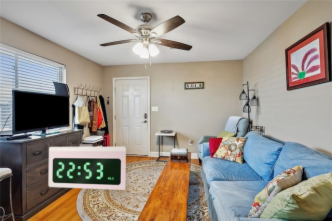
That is 22:53
